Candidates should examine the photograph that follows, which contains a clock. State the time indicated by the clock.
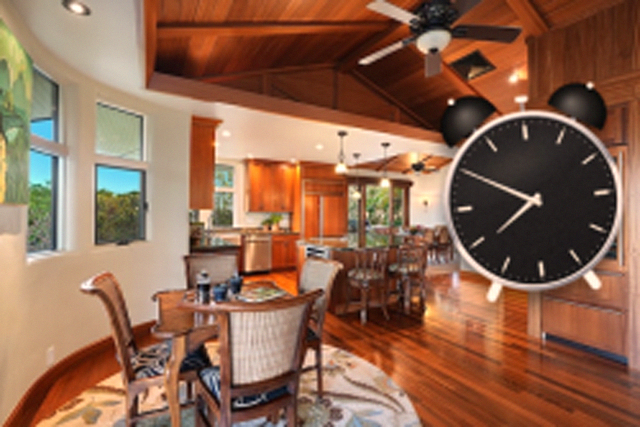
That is 7:50
